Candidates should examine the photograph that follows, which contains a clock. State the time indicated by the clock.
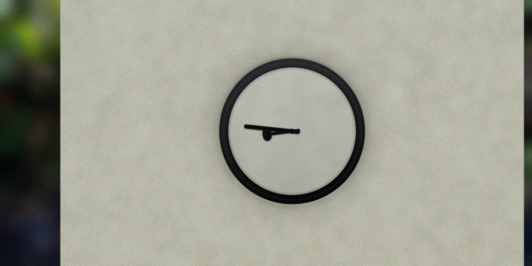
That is 8:46
